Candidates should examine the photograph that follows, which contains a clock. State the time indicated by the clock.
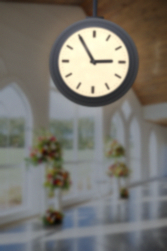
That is 2:55
